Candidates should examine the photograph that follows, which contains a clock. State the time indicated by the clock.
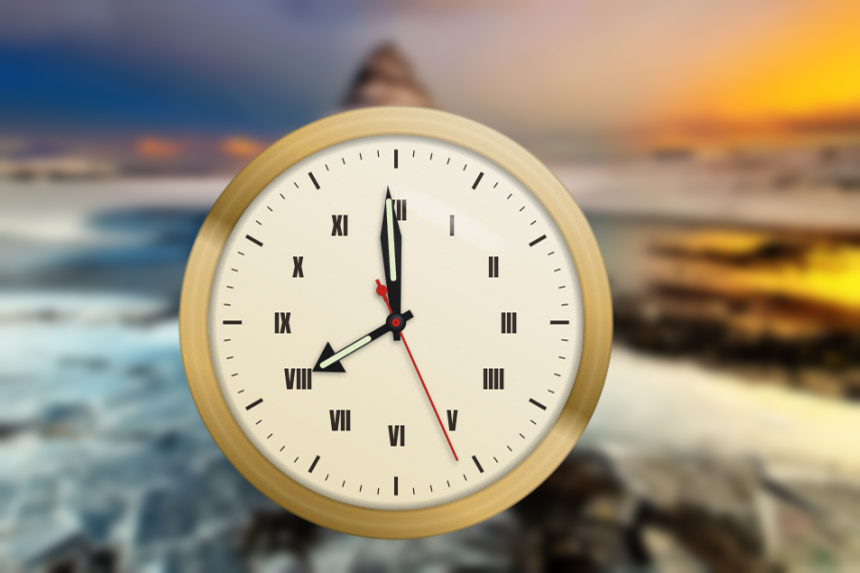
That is 7:59:26
